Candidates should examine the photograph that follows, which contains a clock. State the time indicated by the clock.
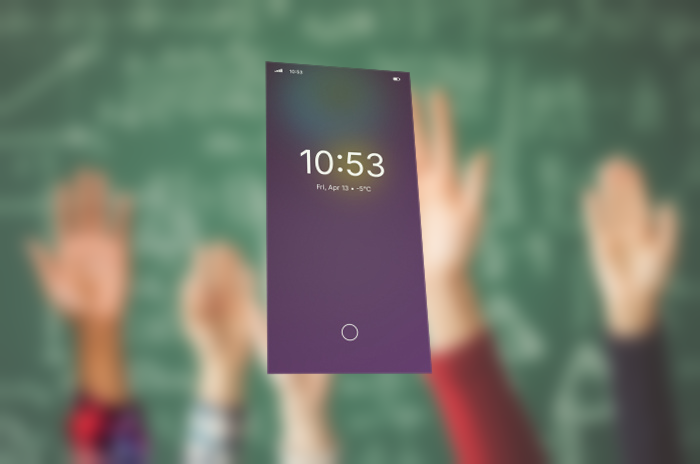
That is 10:53
